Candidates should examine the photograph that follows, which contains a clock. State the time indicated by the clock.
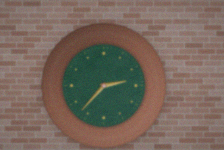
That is 2:37
